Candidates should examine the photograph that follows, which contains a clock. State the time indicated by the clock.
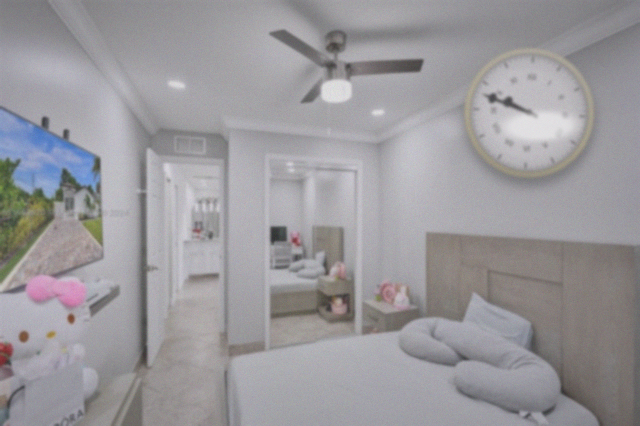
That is 9:48
